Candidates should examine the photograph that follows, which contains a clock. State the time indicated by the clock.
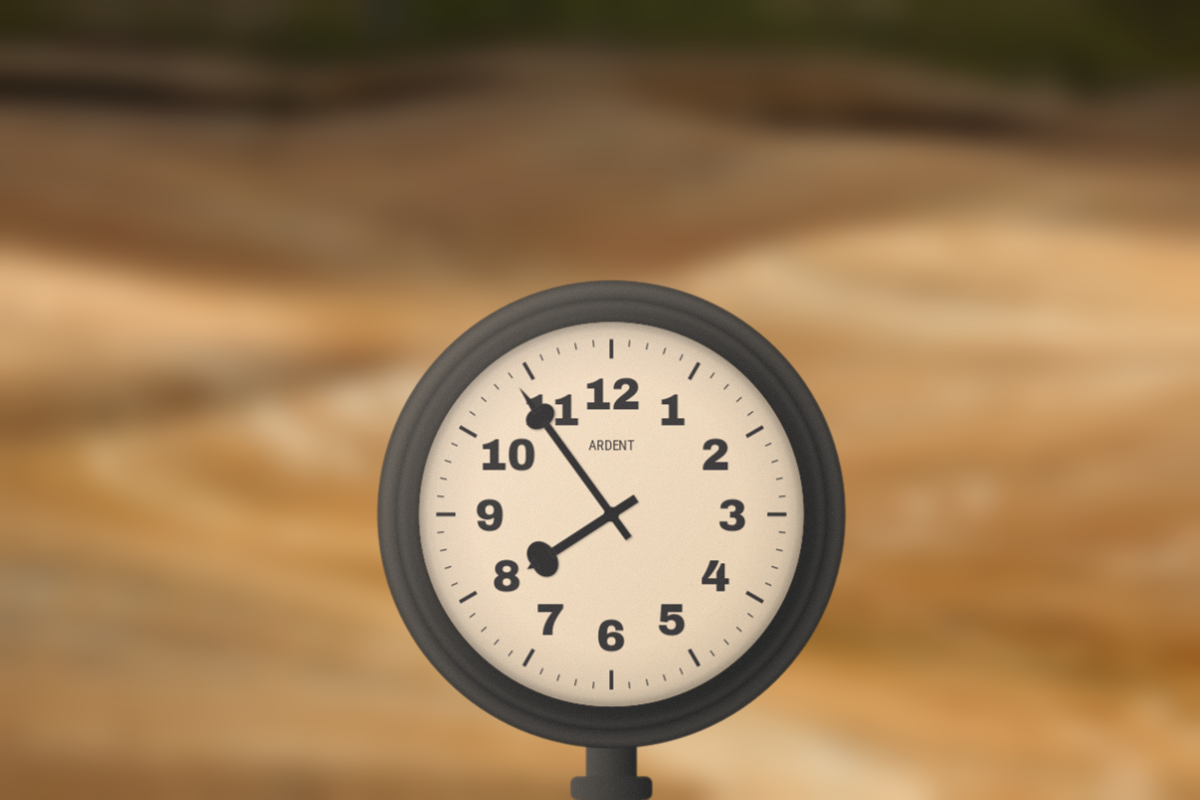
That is 7:54
